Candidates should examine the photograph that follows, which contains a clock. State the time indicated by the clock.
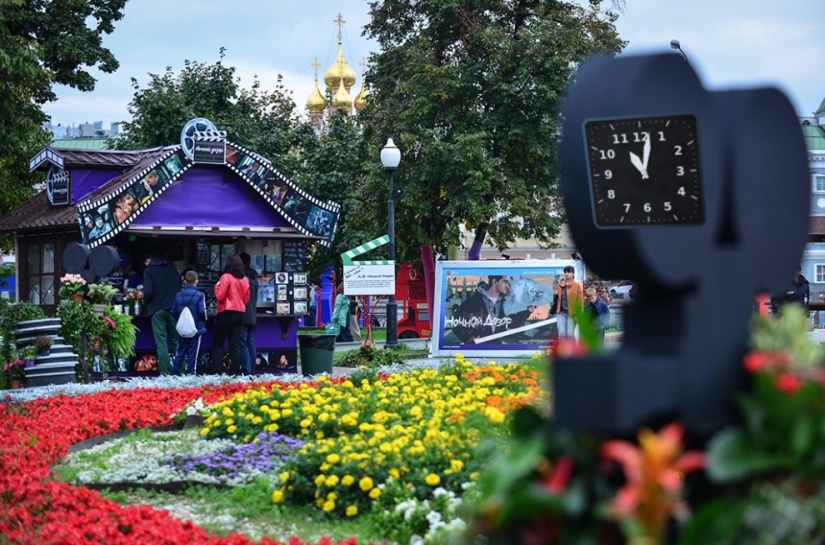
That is 11:02
